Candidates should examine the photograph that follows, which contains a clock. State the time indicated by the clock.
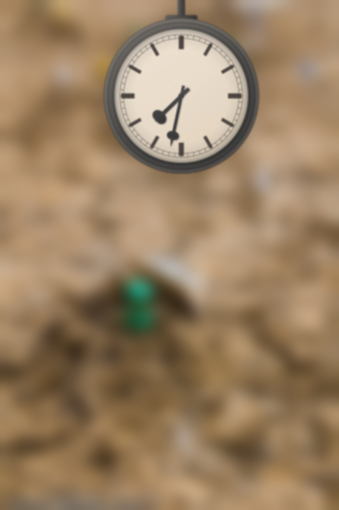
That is 7:32
